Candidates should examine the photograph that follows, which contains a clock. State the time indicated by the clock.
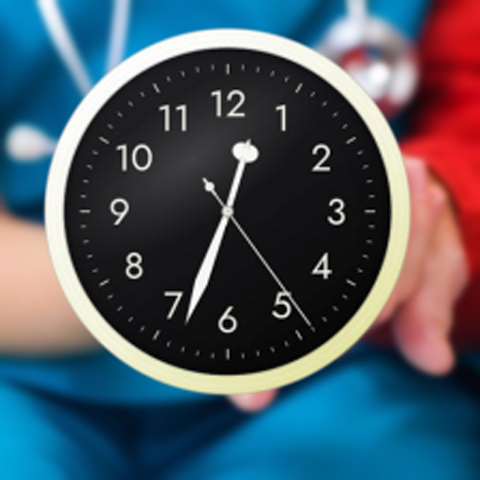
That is 12:33:24
